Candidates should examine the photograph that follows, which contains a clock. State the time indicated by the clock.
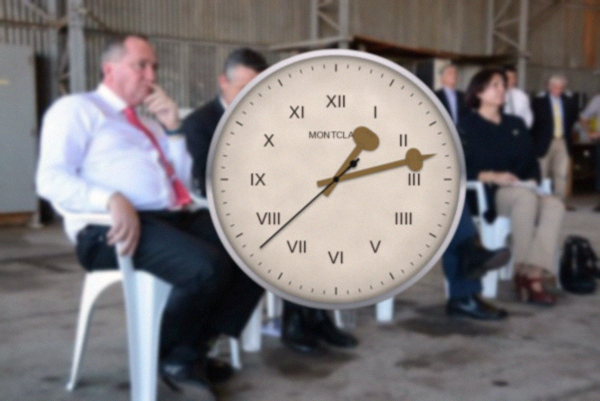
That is 1:12:38
